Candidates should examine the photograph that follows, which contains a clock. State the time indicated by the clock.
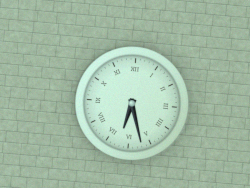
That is 6:27
